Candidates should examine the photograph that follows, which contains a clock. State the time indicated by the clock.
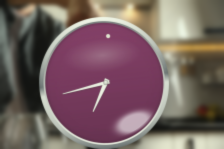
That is 6:42
